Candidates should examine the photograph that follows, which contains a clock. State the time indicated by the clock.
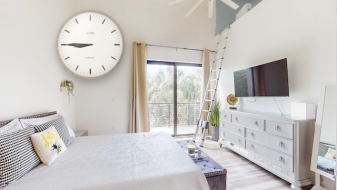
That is 8:45
